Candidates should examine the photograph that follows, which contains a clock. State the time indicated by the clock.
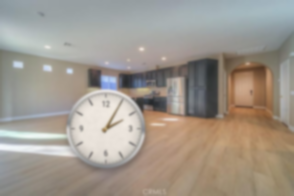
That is 2:05
